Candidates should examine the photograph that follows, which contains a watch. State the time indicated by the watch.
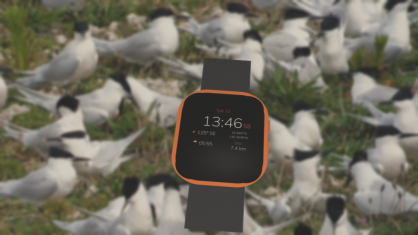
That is 13:46
